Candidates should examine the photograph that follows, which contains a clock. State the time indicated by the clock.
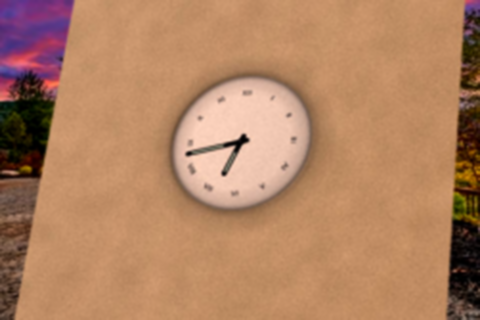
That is 6:43
